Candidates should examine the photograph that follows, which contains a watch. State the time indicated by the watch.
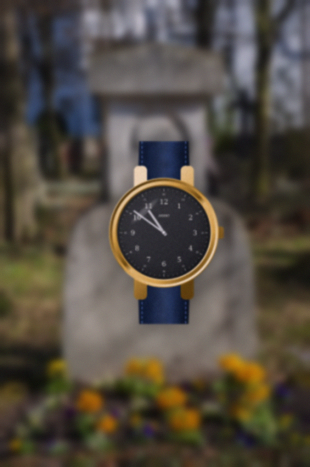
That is 10:51
